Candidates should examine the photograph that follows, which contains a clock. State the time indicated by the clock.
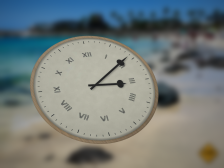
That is 3:09
